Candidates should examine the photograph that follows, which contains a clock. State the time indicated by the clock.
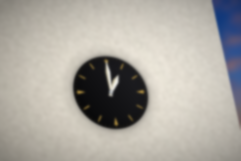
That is 1:00
